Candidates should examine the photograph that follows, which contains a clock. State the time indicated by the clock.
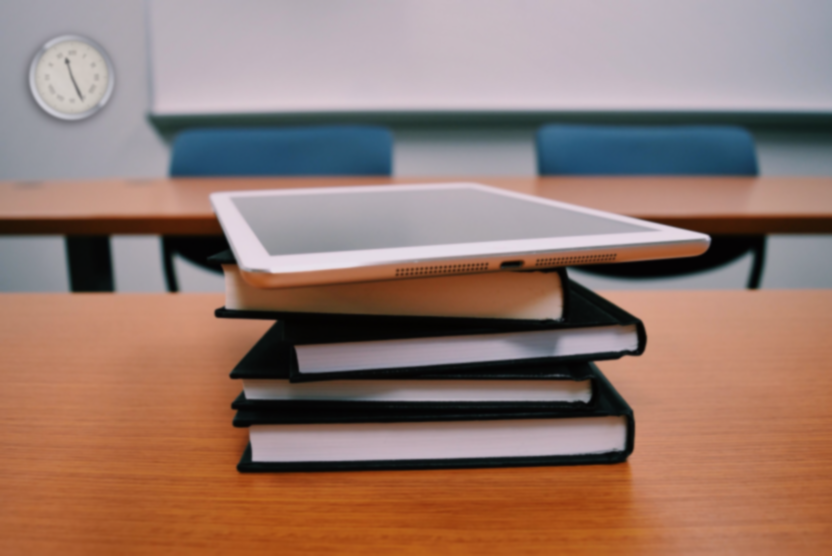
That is 11:26
